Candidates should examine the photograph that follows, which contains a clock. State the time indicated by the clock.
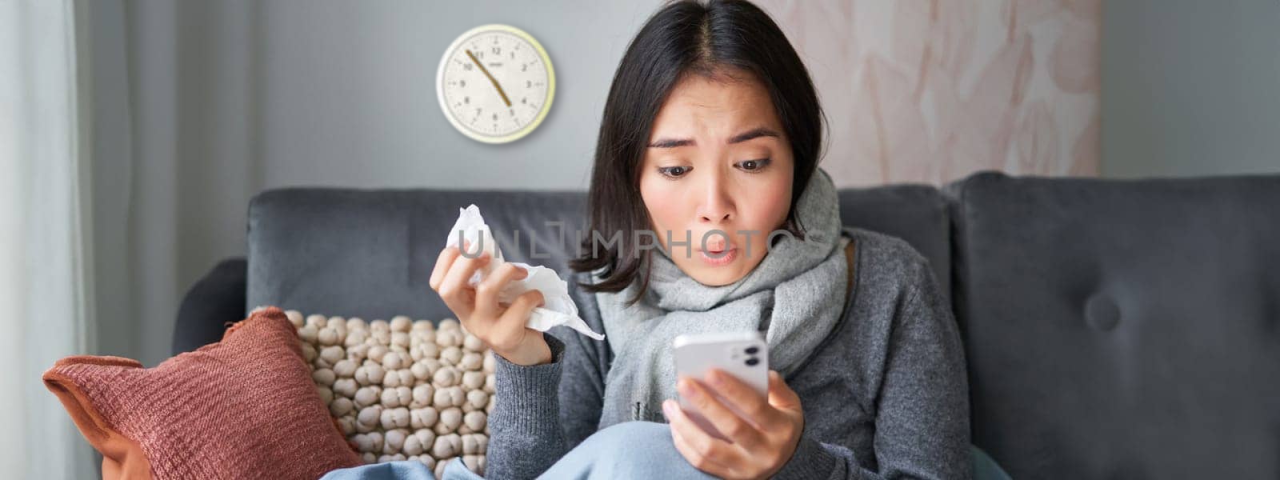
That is 4:53
